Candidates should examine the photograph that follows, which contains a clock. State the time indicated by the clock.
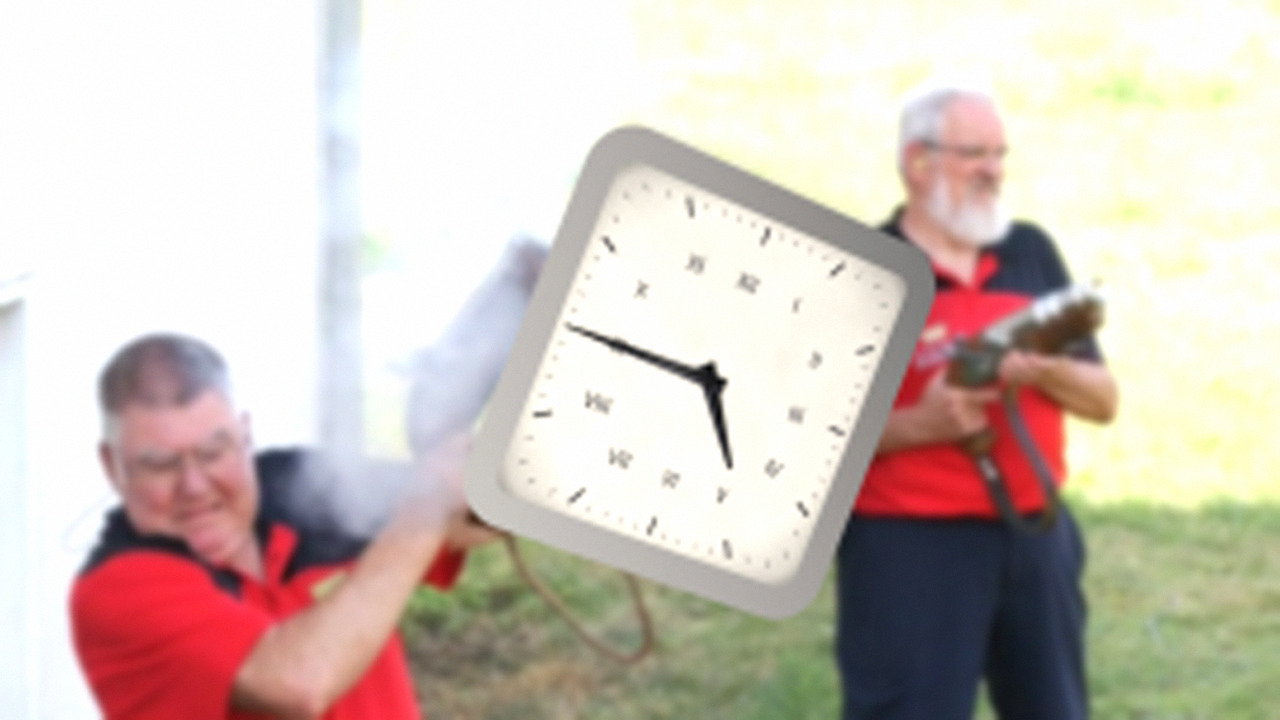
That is 4:45
